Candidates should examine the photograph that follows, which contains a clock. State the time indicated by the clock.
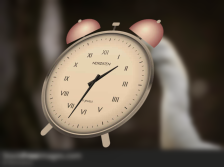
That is 1:33
